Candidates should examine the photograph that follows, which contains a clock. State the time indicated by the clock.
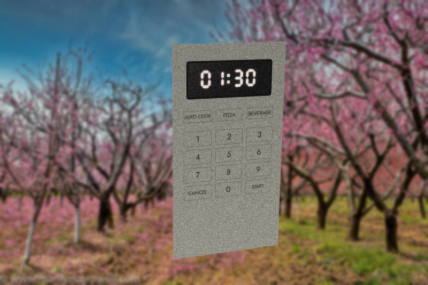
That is 1:30
